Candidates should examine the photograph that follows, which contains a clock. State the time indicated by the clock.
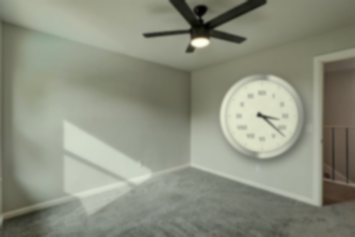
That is 3:22
